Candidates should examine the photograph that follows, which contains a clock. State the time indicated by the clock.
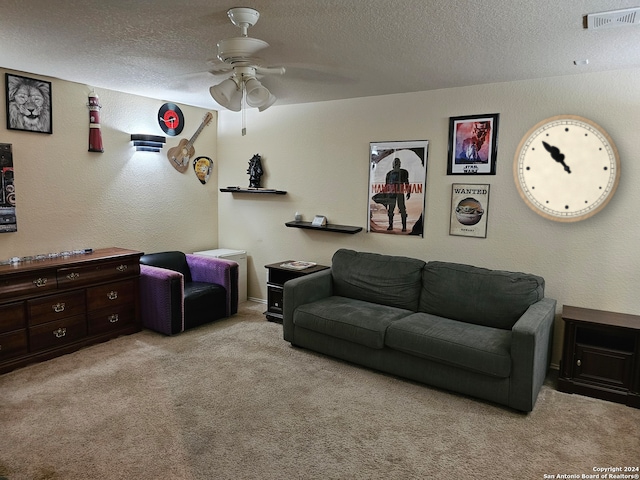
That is 10:53
